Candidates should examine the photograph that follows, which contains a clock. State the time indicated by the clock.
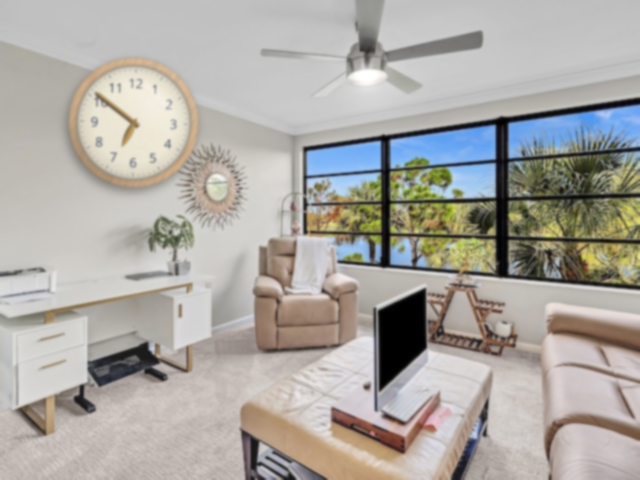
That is 6:51
